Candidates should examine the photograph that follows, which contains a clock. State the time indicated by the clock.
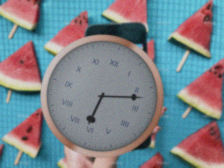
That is 6:12
